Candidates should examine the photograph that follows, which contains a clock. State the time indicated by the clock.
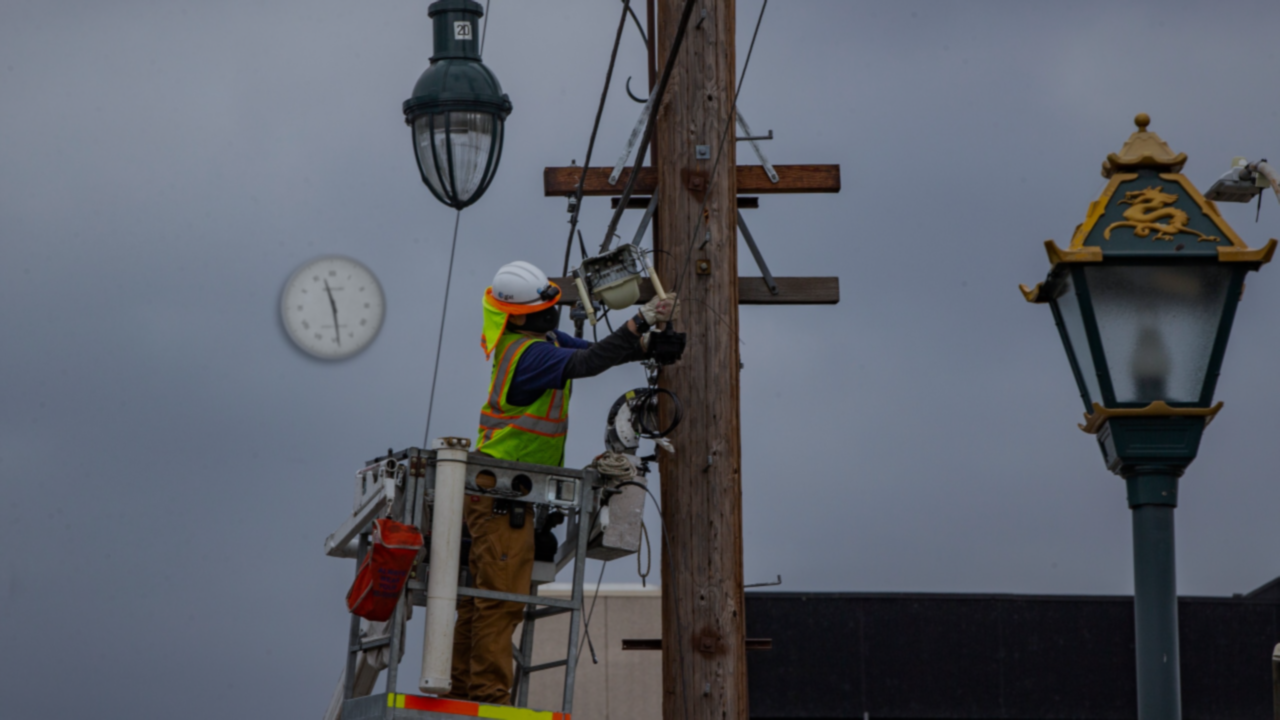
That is 11:29
